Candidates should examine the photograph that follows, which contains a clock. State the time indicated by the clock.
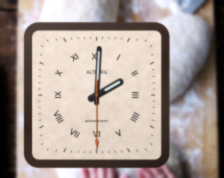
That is 2:00:30
